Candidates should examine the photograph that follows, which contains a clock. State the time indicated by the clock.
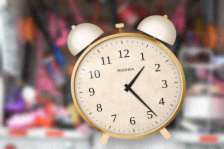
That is 1:24
